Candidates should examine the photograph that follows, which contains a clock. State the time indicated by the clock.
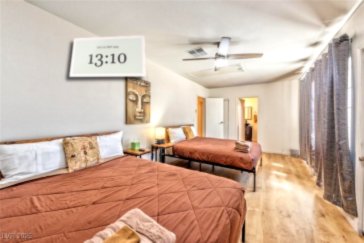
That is 13:10
